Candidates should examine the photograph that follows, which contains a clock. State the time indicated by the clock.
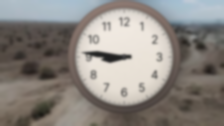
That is 8:46
